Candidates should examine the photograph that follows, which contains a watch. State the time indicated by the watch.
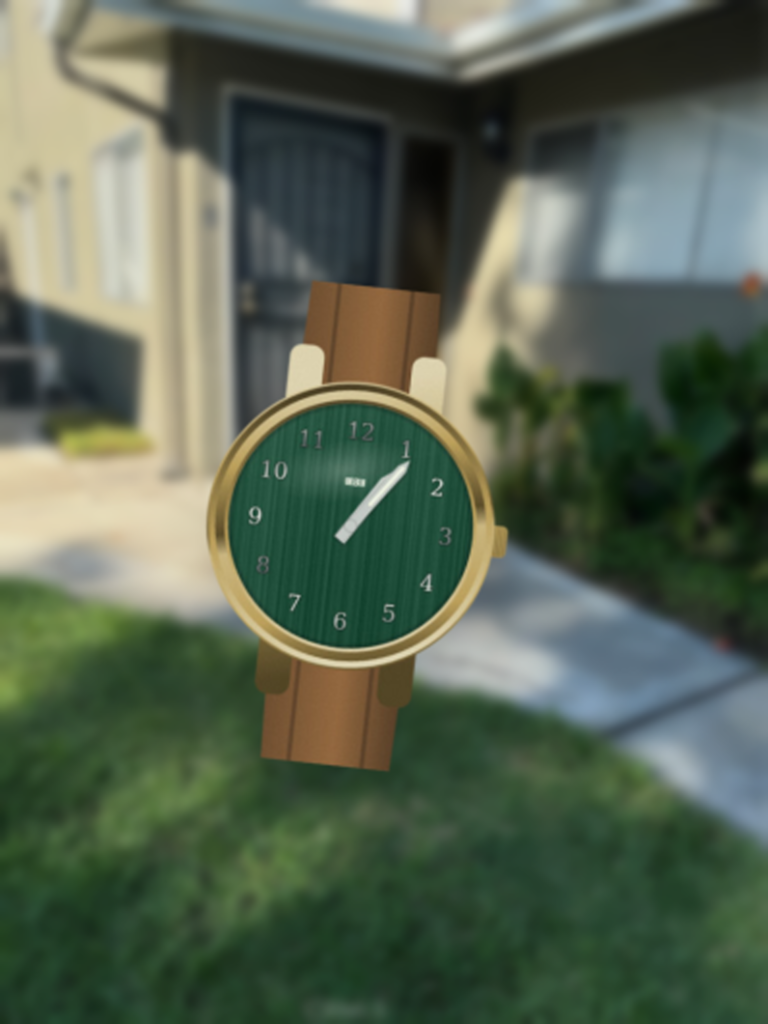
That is 1:06
